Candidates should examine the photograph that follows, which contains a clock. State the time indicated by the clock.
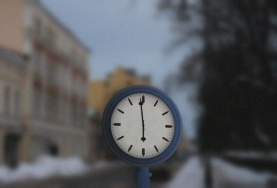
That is 5:59
